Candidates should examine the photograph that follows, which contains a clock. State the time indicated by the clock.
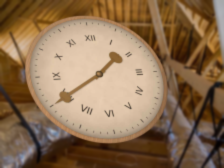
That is 1:40
